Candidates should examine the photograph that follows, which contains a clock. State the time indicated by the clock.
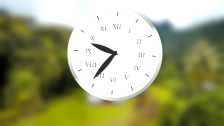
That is 9:36
